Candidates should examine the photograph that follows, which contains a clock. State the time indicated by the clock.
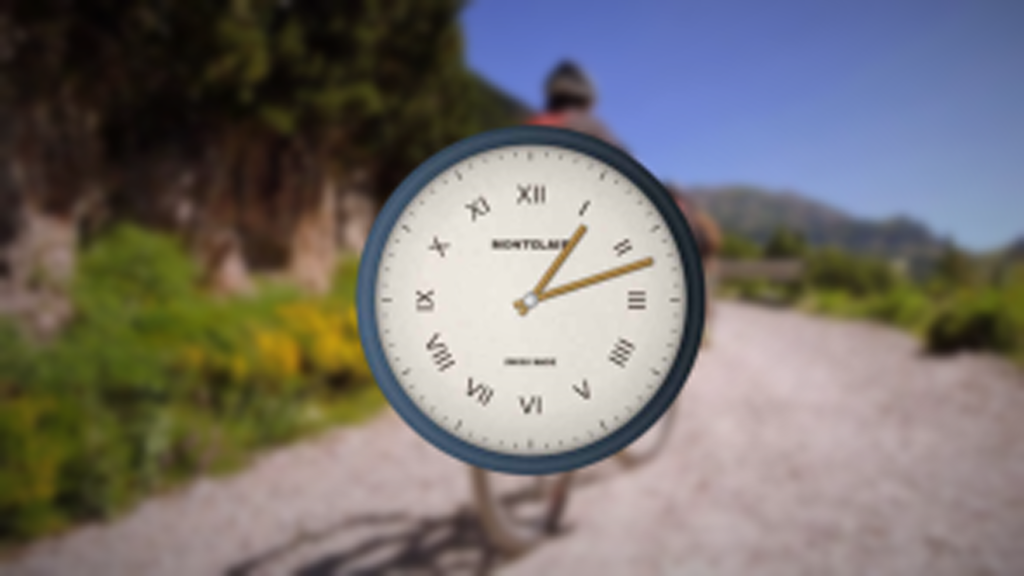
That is 1:12
